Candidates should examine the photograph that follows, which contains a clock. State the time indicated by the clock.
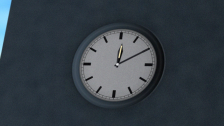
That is 12:10
